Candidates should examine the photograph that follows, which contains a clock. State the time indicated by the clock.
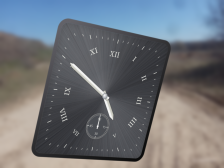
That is 4:50
